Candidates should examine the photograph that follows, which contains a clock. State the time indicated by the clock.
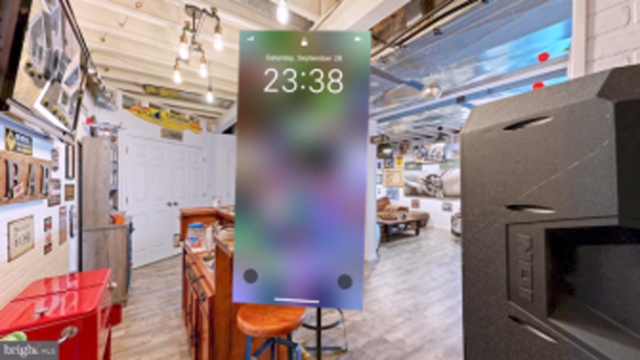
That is 23:38
